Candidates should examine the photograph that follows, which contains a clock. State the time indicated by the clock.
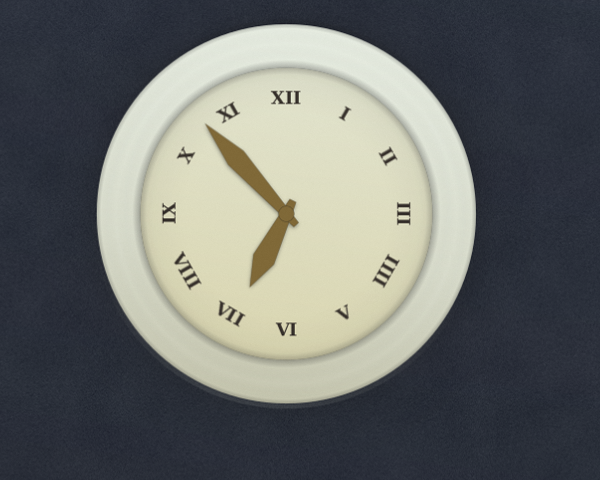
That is 6:53
